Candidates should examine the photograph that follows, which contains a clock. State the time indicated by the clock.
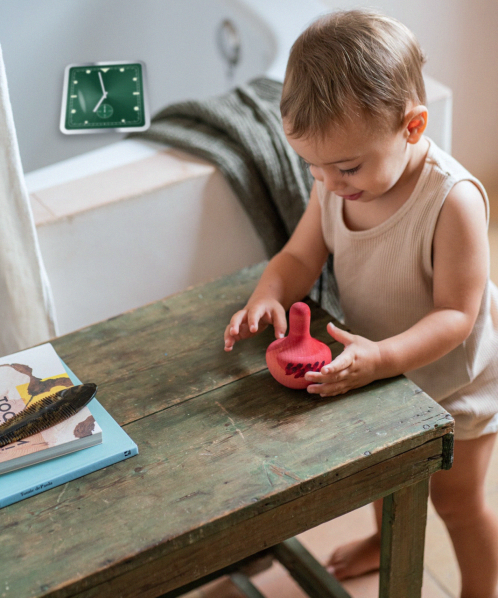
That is 6:58
